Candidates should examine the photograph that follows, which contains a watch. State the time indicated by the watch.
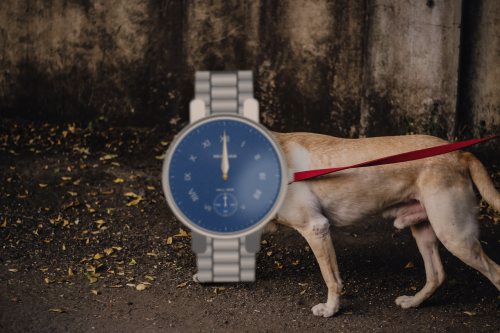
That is 12:00
